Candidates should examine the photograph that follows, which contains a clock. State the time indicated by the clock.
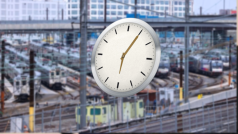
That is 6:05
